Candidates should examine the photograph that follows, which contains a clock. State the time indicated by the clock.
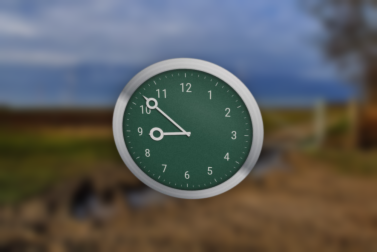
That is 8:52
